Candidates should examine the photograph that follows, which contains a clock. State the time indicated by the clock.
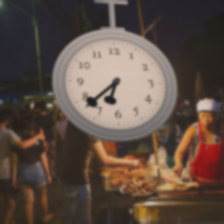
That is 6:38
